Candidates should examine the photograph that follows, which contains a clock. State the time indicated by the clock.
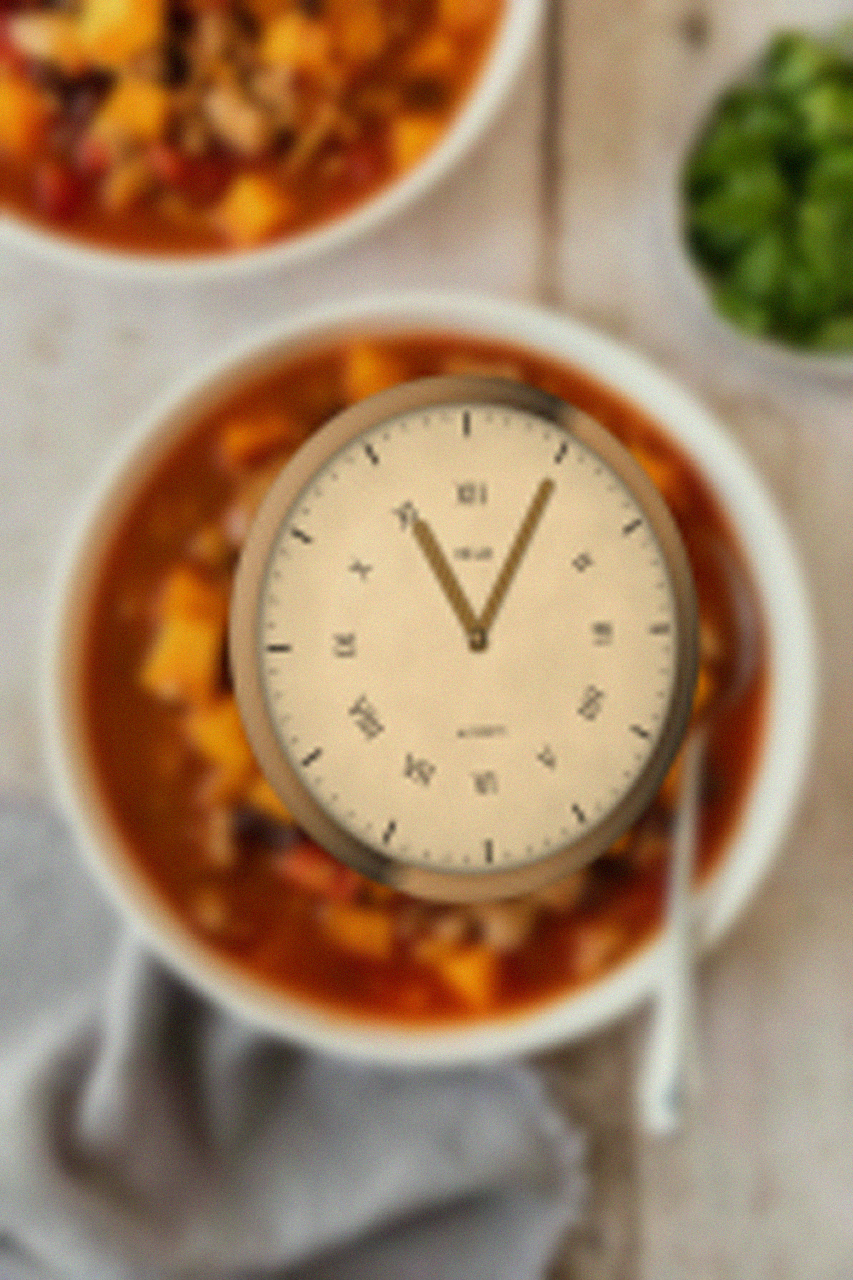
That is 11:05
